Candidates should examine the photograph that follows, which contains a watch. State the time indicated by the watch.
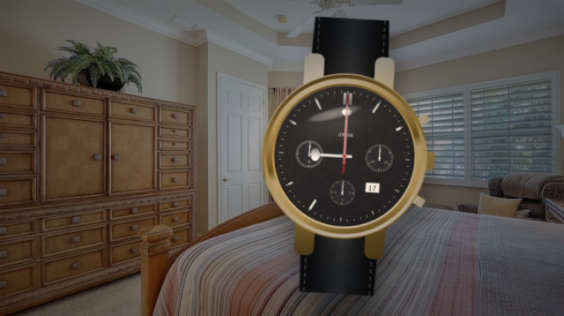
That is 9:00
